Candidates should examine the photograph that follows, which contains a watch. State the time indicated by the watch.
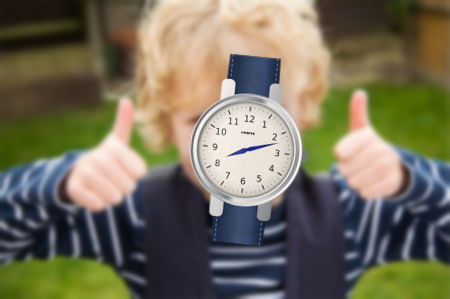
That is 8:12
